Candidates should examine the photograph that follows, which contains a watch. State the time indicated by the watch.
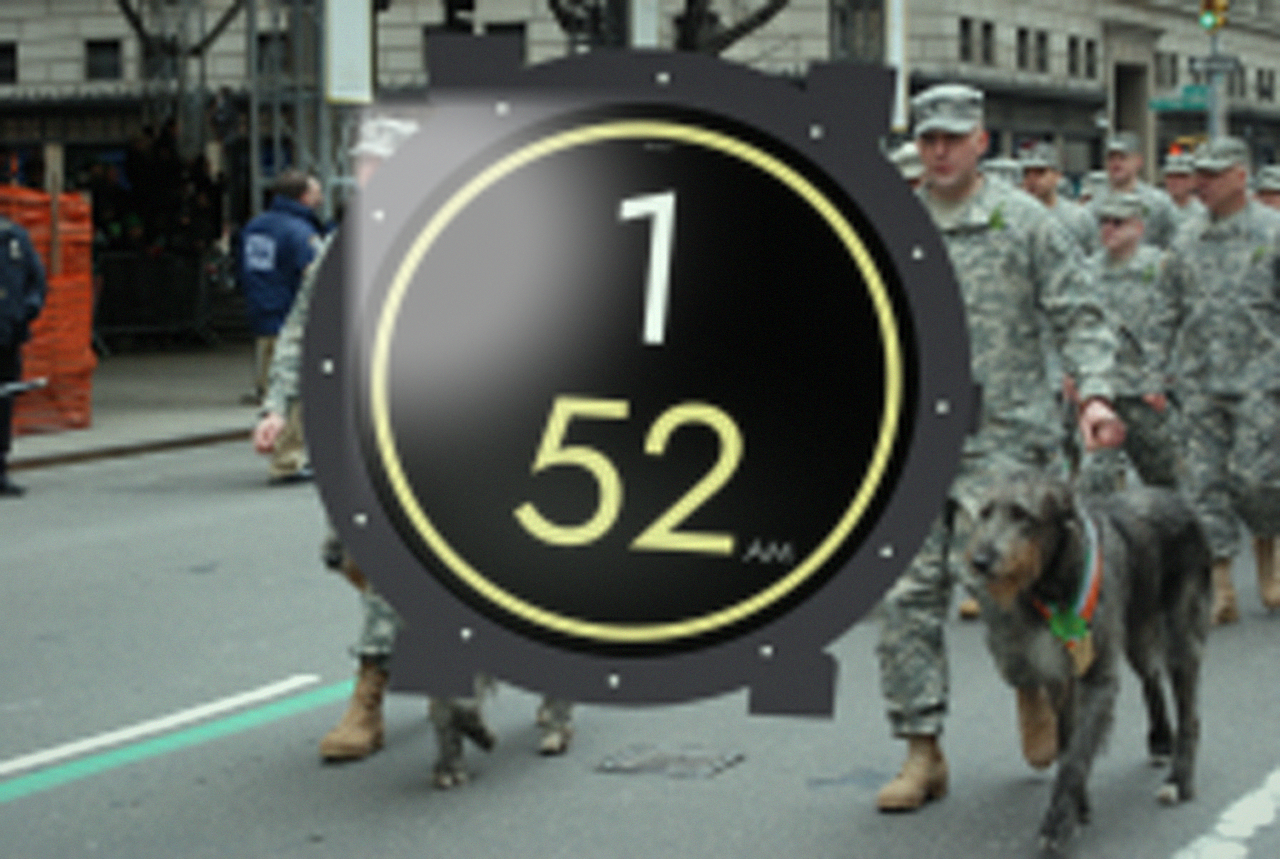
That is 1:52
